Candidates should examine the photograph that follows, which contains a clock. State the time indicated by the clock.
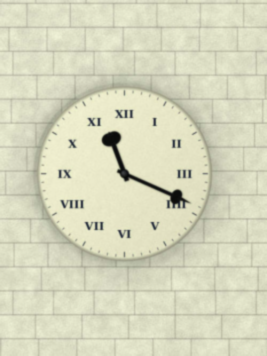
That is 11:19
